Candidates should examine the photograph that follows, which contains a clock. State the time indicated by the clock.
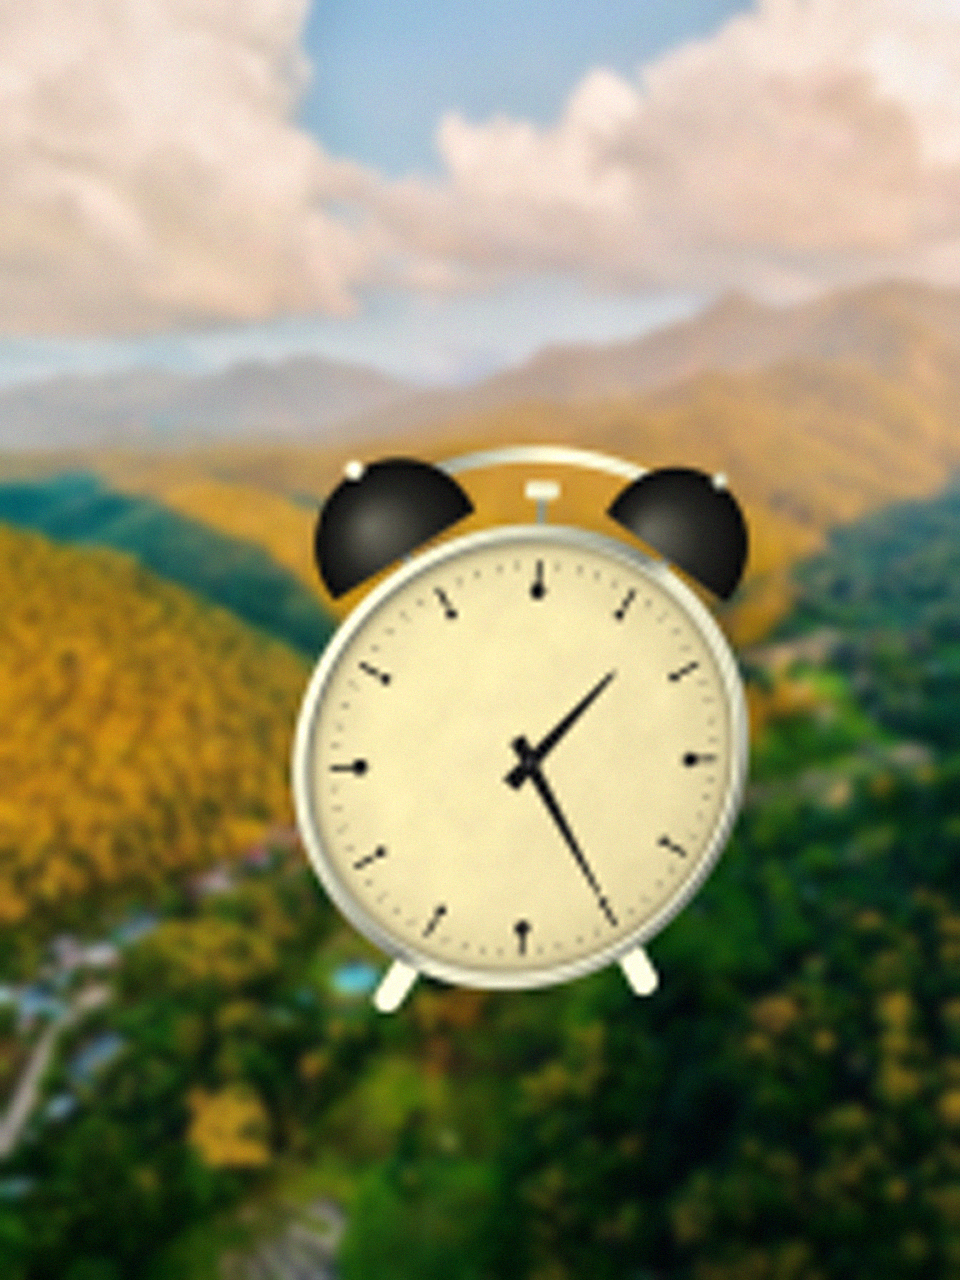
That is 1:25
